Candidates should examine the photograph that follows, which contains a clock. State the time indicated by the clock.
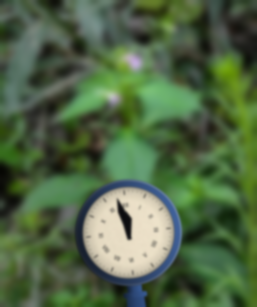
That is 11:58
